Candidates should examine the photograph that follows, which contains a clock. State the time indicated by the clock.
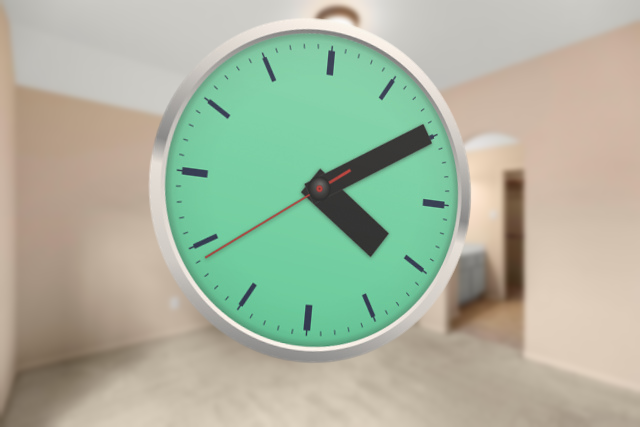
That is 4:09:39
